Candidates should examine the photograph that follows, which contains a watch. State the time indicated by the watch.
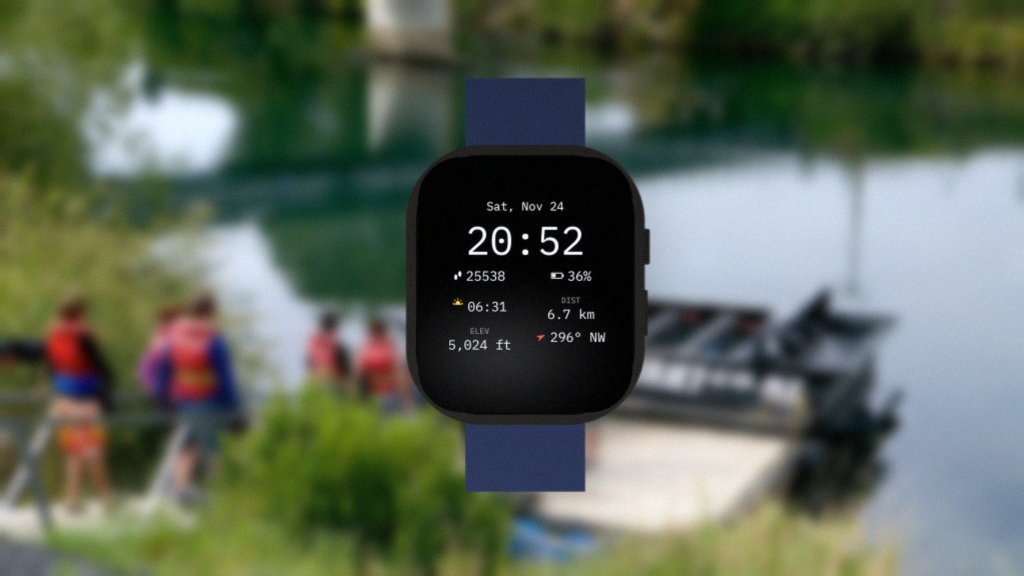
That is 20:52
